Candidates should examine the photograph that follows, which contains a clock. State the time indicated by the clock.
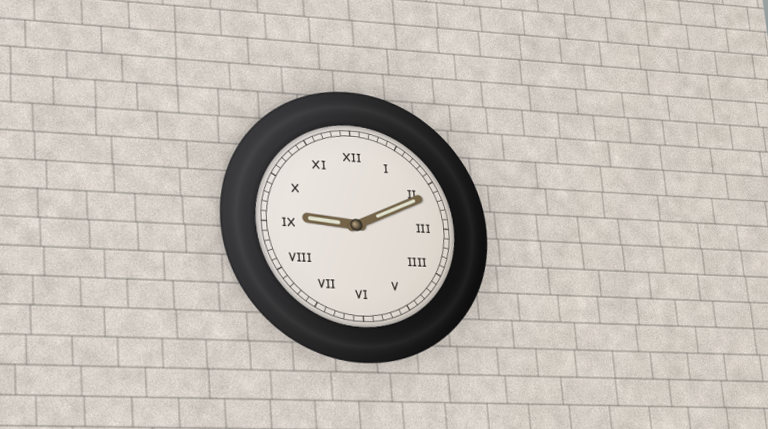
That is 9:11
